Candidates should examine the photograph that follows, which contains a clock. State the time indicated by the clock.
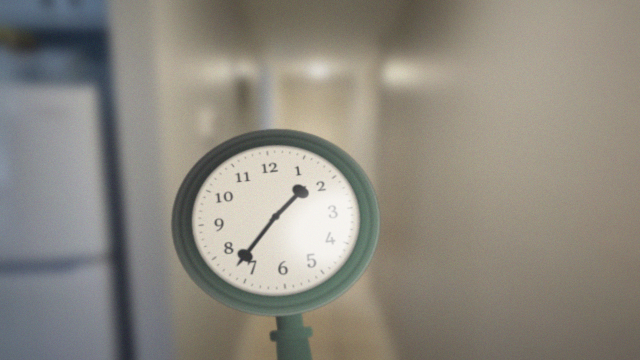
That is 1:37
